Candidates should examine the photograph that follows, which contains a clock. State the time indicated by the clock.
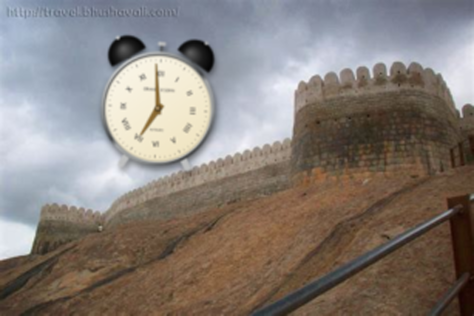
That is 6:59
